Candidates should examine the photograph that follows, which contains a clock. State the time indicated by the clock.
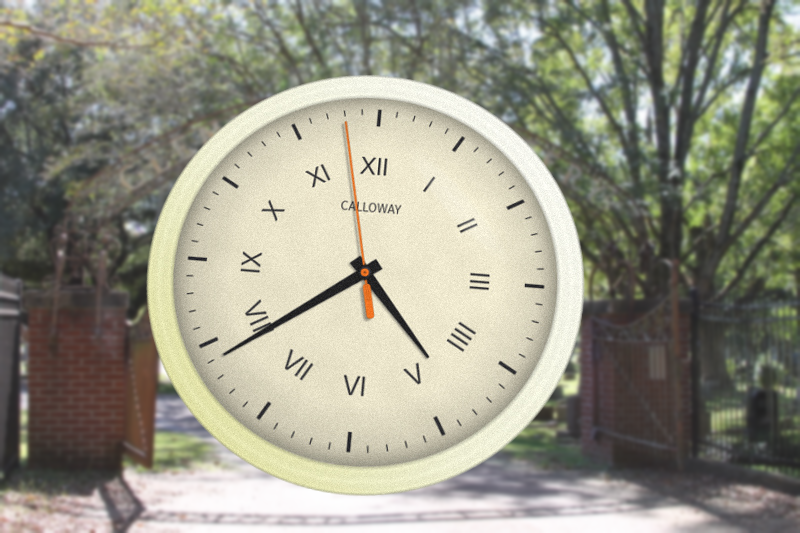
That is 4:38:58
